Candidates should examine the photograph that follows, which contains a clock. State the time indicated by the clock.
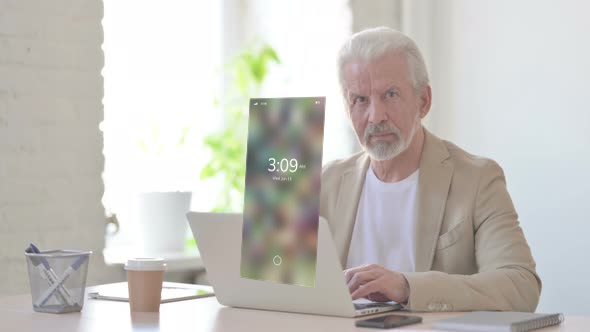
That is 3:09
